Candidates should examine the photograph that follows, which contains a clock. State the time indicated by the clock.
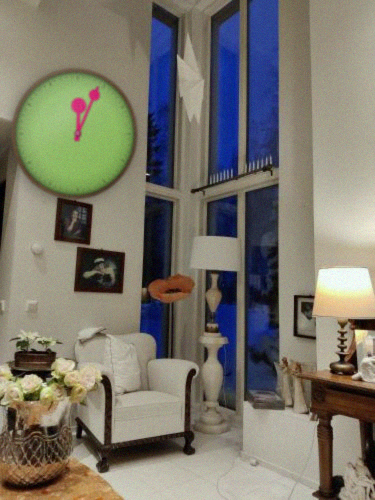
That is 12:04
